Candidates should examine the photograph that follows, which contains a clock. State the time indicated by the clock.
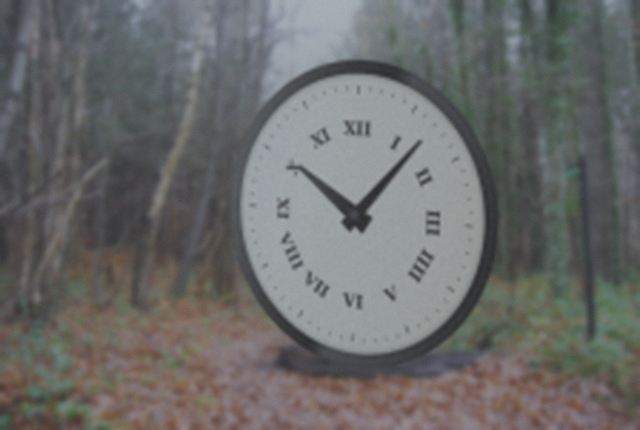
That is 10:07
